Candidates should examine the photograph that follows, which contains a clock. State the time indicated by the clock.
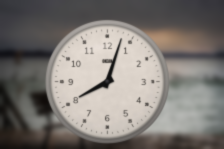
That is 8:03
